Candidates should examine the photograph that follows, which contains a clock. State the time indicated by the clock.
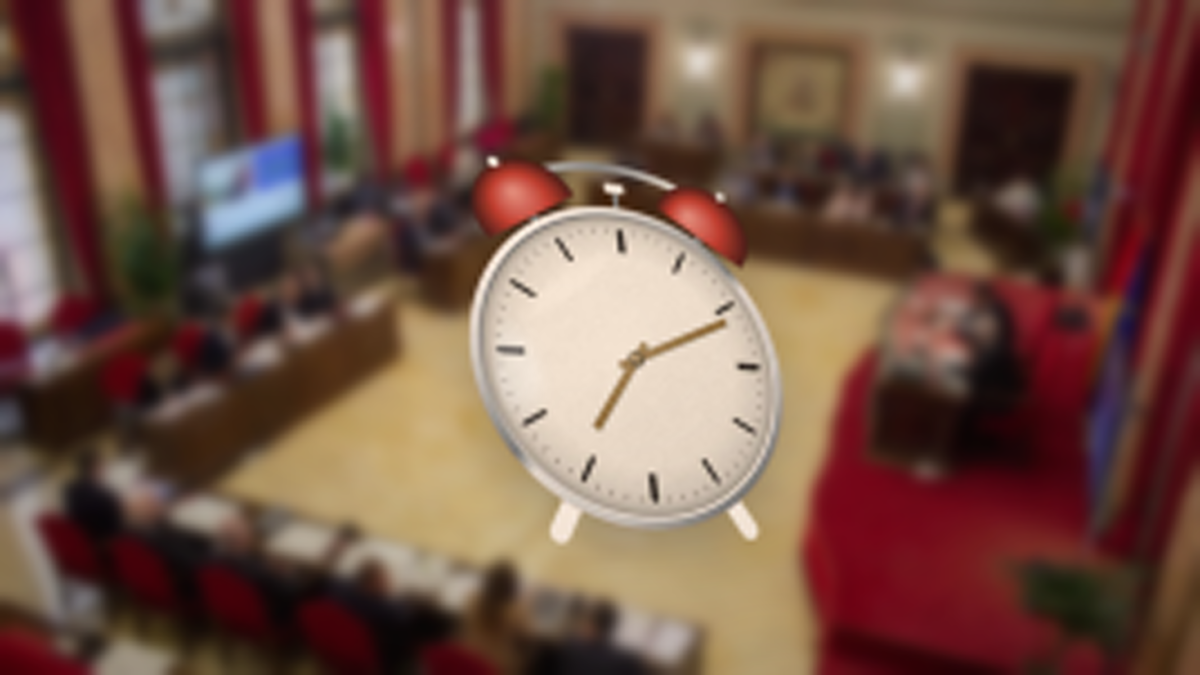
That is 7:11
